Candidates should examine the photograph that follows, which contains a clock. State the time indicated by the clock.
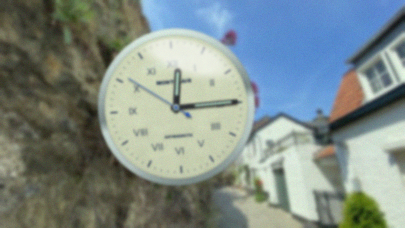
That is 12:14:51
